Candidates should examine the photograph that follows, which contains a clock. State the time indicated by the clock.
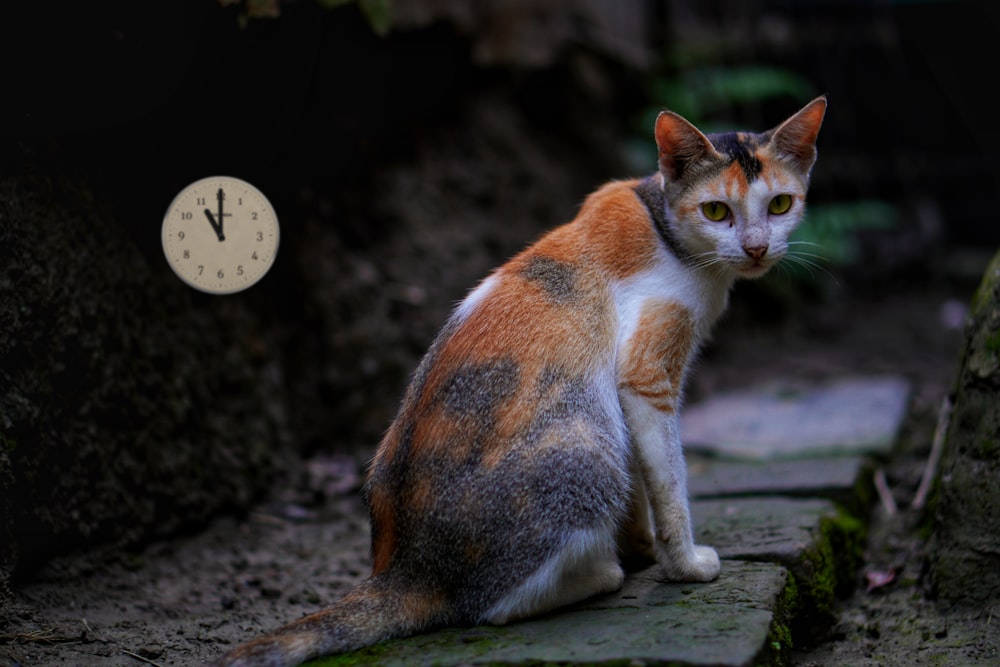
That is 11:00
